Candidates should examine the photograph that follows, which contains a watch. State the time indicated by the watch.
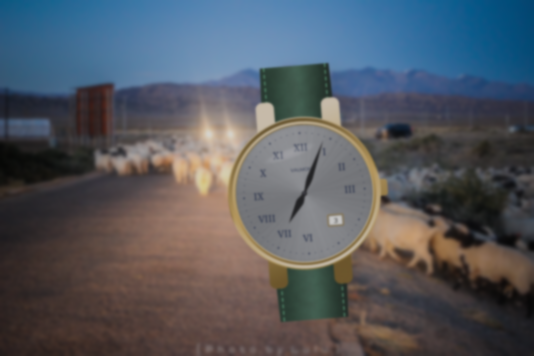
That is 7:04
